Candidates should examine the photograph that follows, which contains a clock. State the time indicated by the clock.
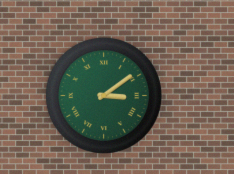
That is 3:09
